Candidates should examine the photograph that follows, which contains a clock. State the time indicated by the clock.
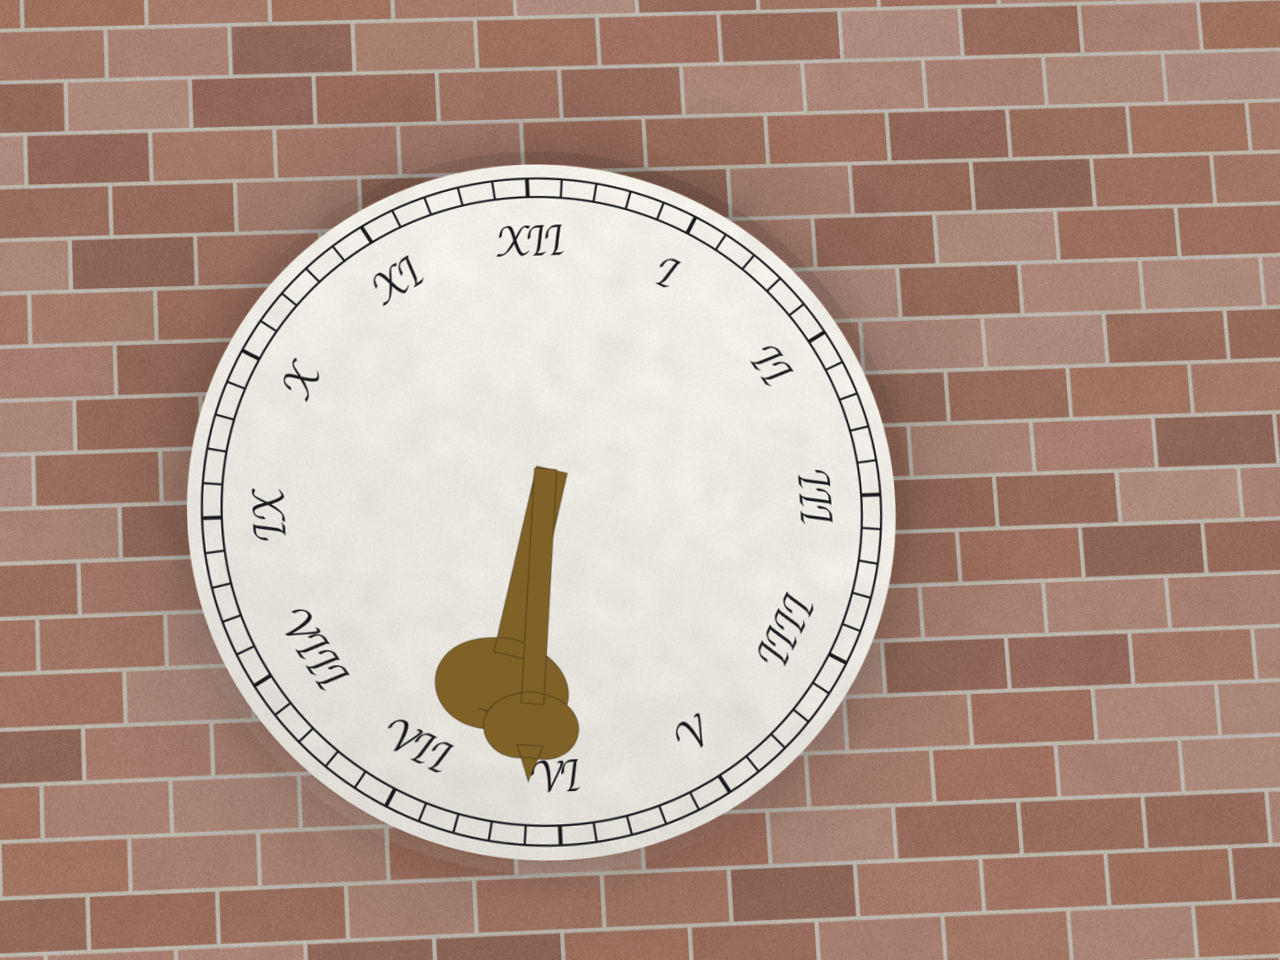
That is 6:31
